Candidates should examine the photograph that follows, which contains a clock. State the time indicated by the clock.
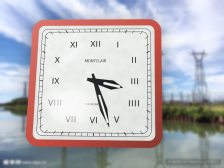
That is 3:27
